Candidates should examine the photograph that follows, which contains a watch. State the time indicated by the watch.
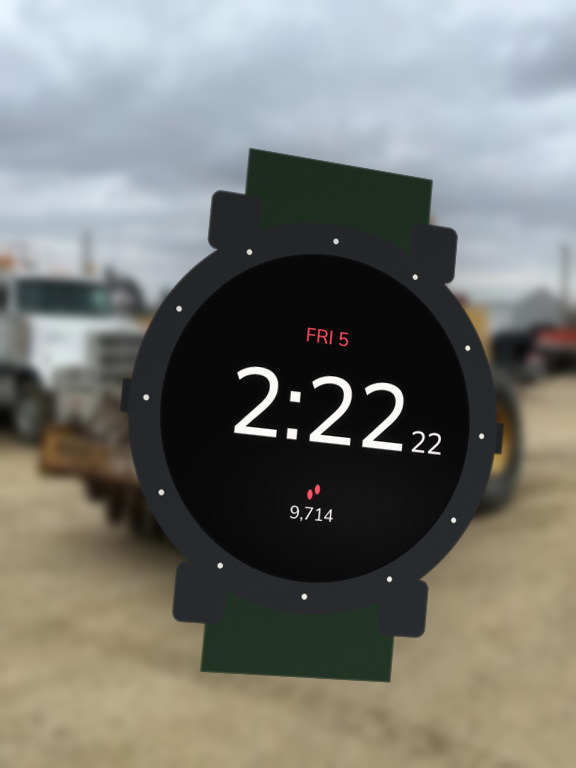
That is 2:22:22
